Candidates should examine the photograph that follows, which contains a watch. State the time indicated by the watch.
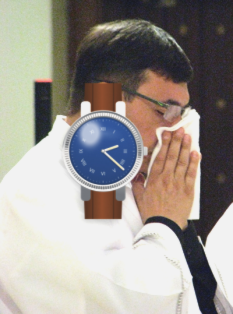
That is 2:22
